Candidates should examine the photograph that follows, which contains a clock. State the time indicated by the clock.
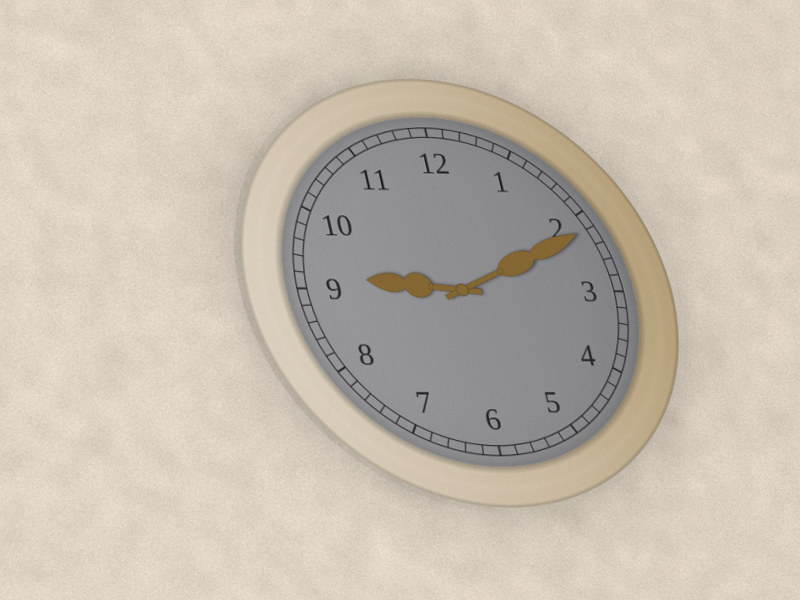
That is 9:11
